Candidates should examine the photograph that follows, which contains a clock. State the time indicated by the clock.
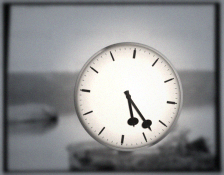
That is 5:23
